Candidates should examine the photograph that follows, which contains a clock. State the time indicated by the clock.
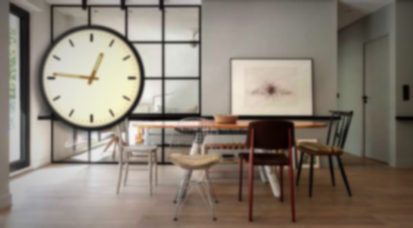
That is 12:46
